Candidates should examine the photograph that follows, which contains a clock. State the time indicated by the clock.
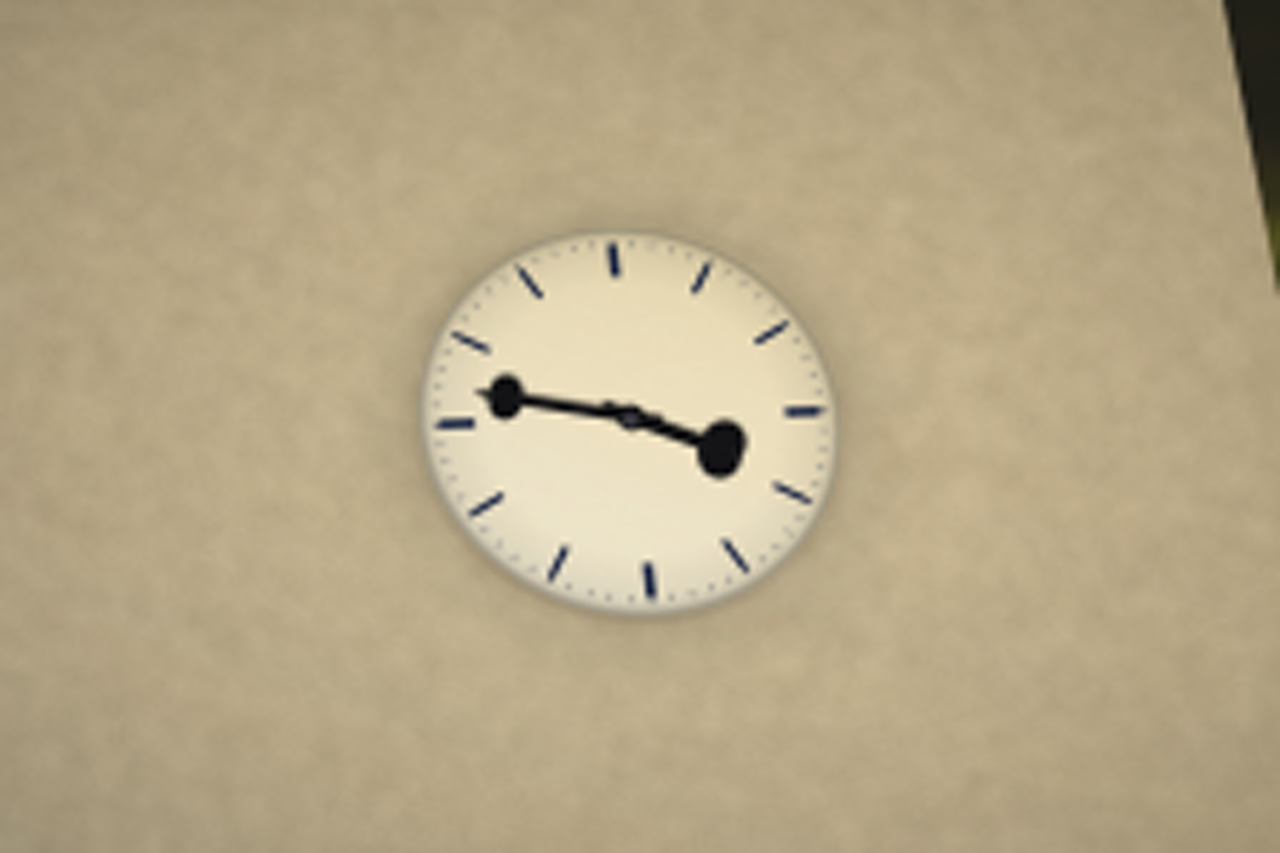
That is 3:47
